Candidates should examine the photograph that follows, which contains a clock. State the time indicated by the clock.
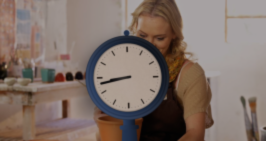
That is 8:43
